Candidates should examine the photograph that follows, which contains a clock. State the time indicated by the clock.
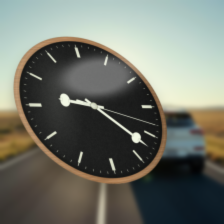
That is 9:22:18
